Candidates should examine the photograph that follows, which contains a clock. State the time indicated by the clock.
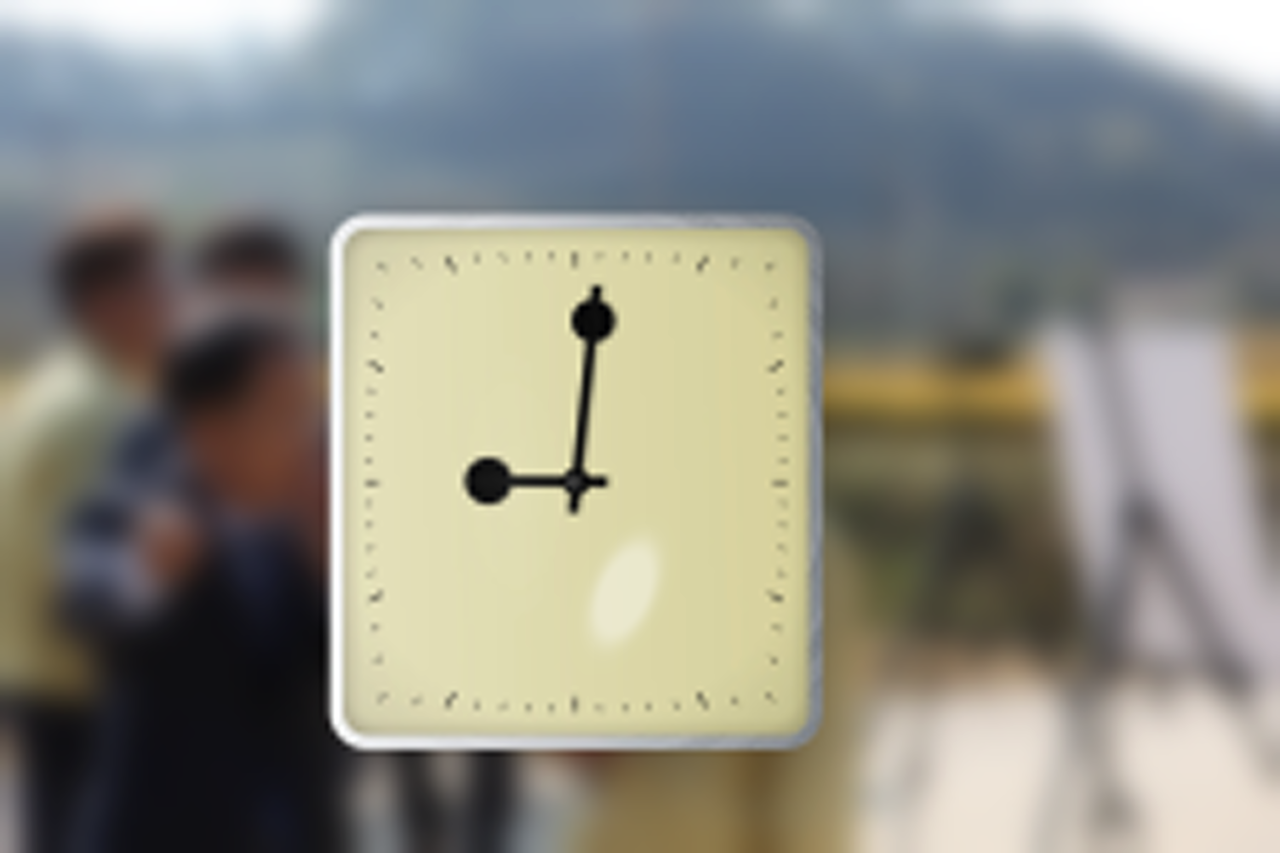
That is 9:01
